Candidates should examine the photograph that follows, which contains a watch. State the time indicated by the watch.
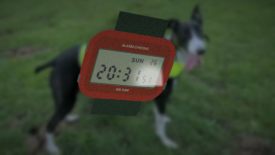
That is 20:31:51
